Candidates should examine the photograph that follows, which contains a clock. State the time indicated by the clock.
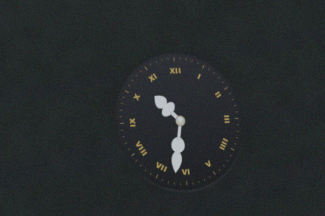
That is 10:32
